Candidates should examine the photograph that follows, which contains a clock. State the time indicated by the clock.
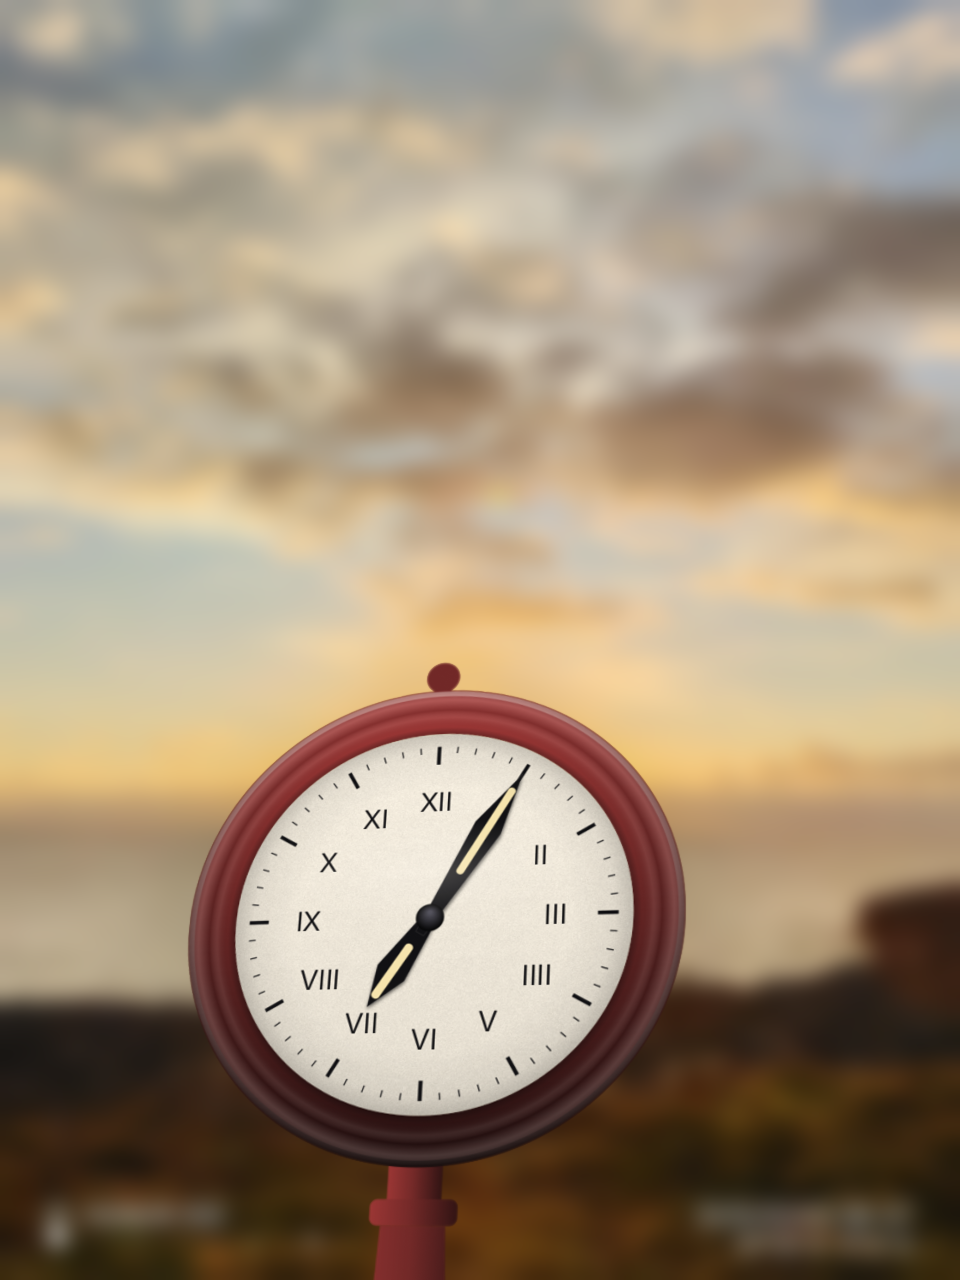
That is 7:05
